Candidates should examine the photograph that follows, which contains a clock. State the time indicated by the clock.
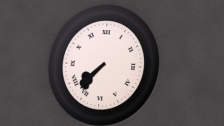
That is 7:37
